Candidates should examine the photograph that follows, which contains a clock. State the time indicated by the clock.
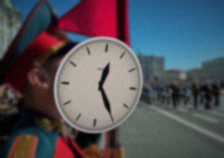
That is 12:25
